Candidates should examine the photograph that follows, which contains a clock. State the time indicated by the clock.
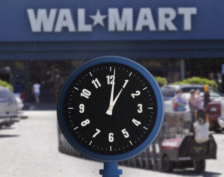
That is 1:01
